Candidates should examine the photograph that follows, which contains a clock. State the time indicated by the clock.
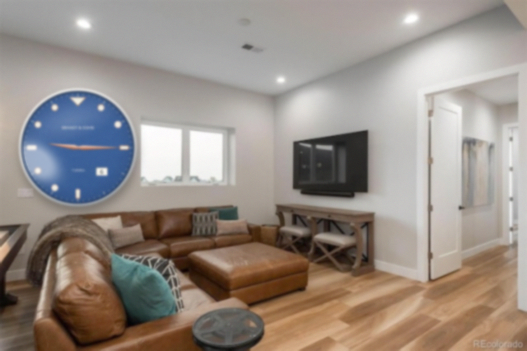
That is 9:15
